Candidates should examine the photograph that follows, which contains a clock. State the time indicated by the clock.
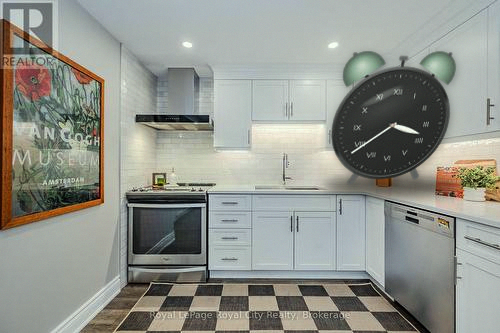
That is 3:39
